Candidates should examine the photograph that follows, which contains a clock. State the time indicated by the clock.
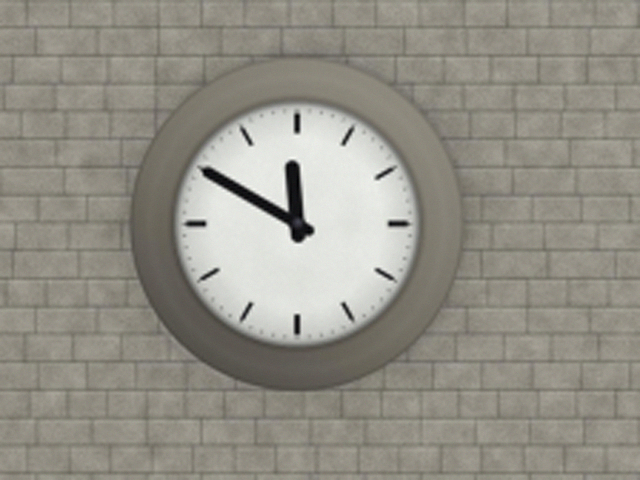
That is 11:50
